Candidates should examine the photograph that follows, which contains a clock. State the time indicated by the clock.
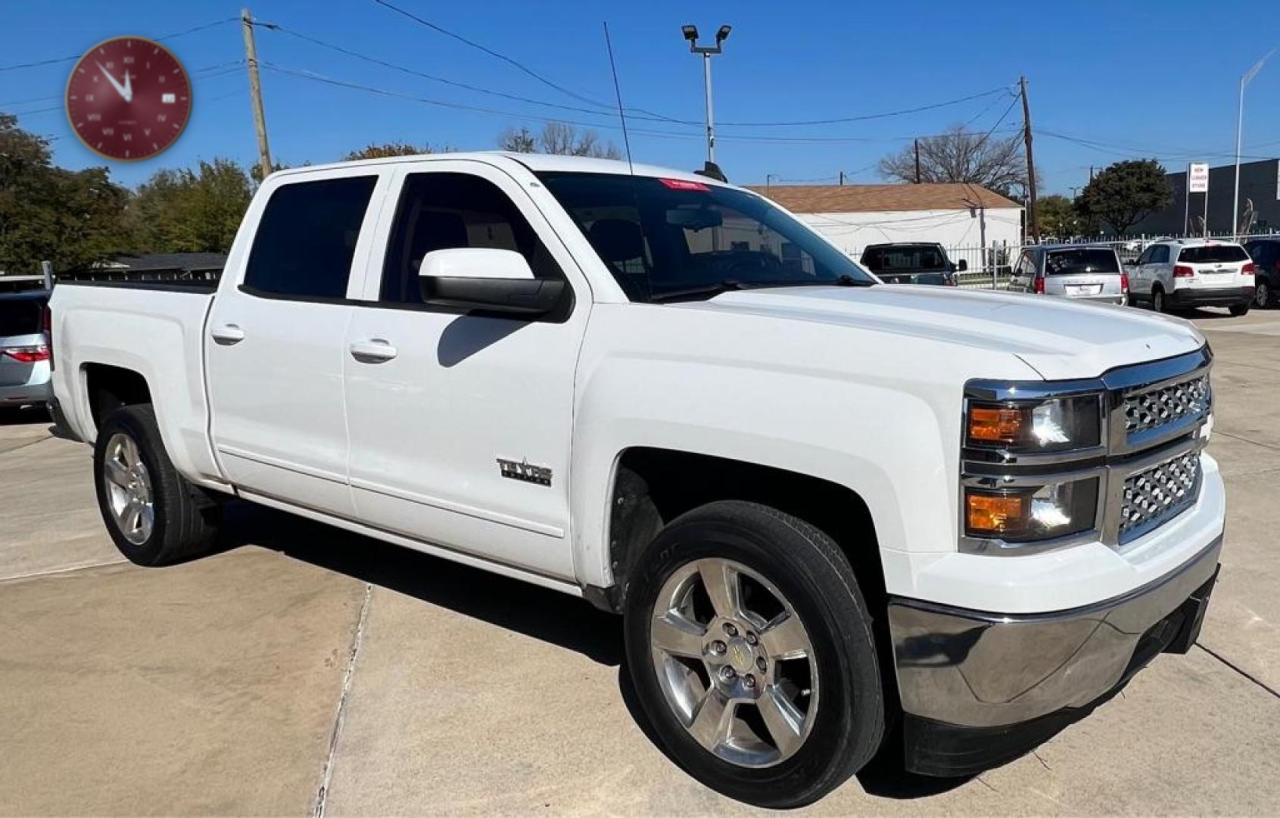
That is 11:53
